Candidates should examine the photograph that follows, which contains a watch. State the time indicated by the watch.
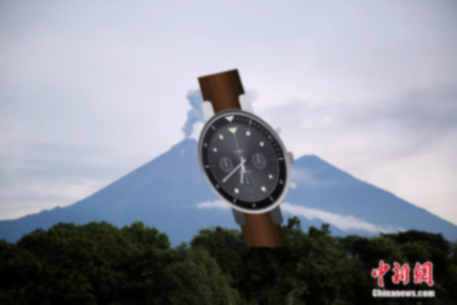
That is 6:40
